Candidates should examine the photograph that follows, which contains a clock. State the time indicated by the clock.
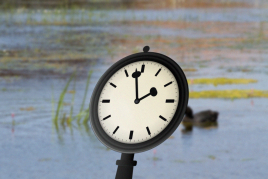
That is 1:58
